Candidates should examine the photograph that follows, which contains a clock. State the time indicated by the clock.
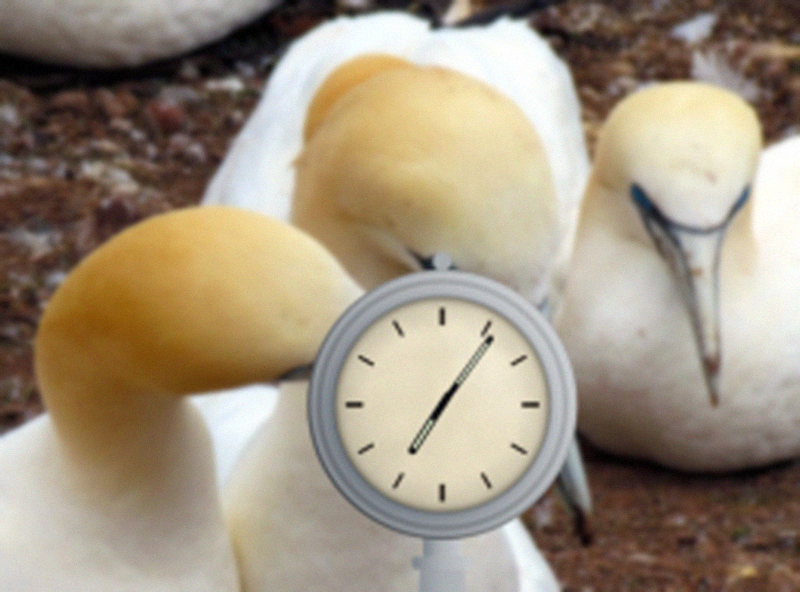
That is 7:06
